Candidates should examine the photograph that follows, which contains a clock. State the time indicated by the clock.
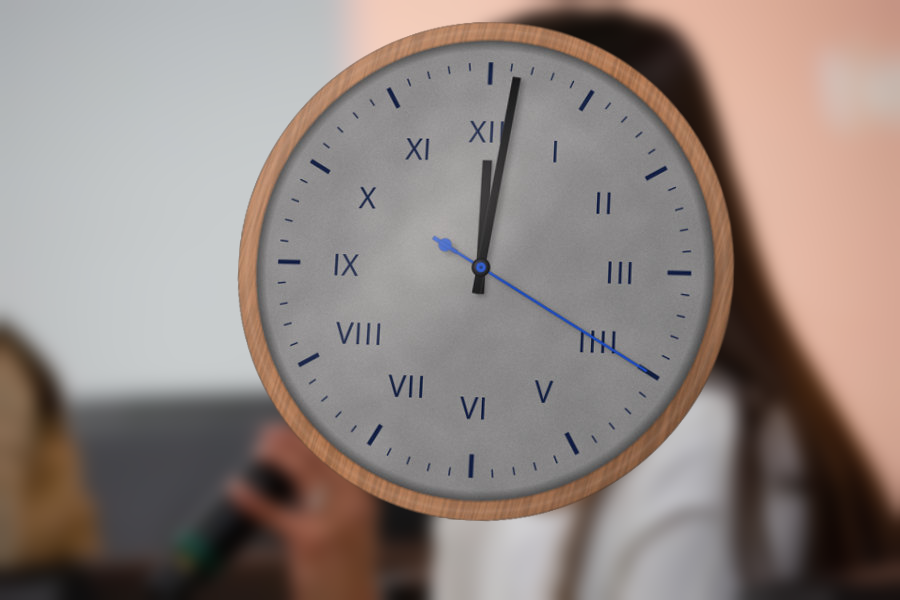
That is 12:01:20
